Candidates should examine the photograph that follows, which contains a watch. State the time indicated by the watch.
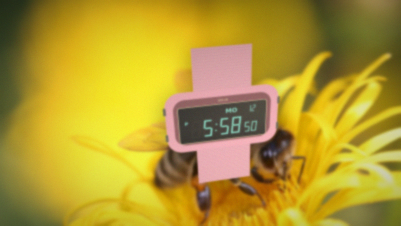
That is 5:58:50
